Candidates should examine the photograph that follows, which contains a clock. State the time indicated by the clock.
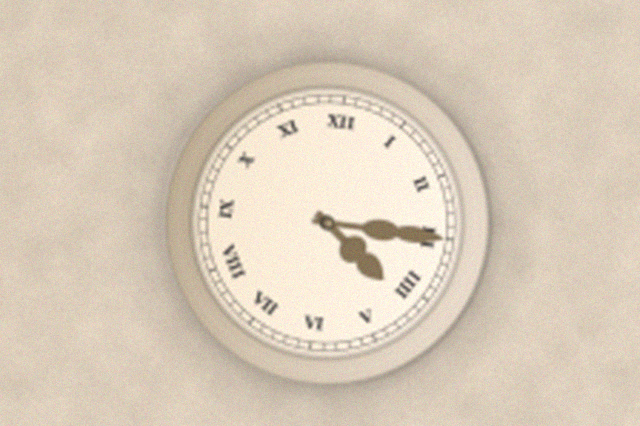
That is 4:15
